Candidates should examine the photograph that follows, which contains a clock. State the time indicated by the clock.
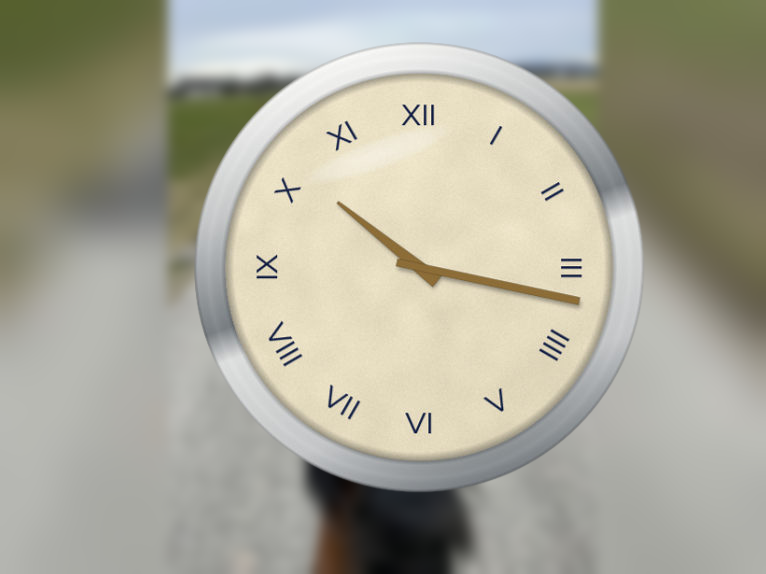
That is 10:17
